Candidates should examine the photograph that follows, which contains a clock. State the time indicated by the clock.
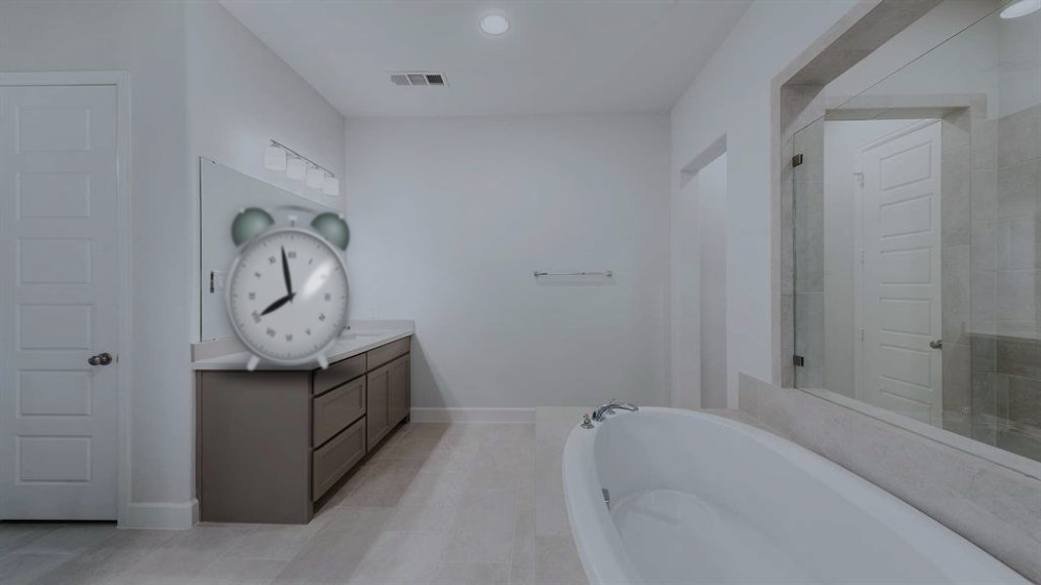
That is 7:58
